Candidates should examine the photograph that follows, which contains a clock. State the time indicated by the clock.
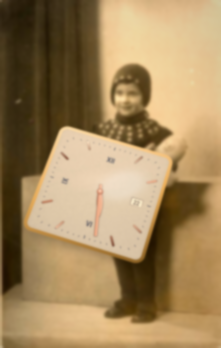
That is 5:28
